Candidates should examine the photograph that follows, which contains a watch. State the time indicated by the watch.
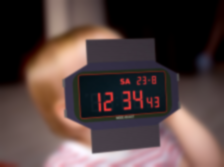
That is 12:34:43
